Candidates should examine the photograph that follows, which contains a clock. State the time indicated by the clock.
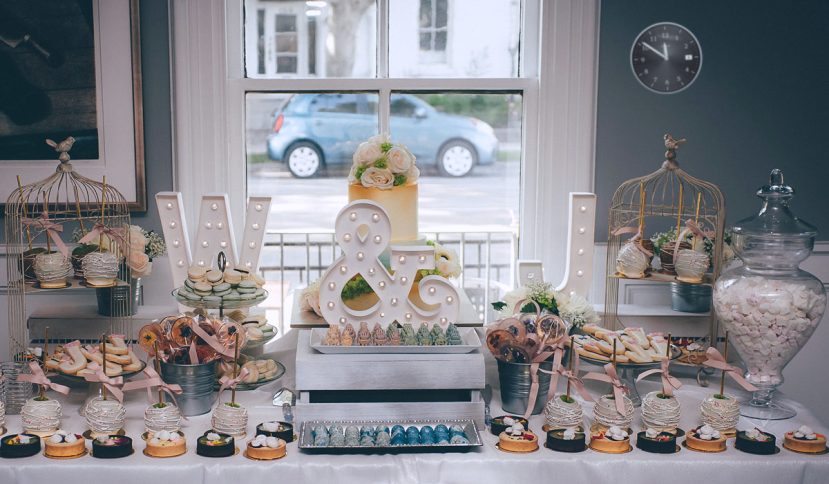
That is 11:51
